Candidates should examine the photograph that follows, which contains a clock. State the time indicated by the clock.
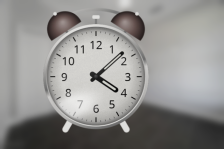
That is 4:08
